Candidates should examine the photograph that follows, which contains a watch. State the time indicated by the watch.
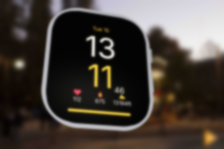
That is 13:11
